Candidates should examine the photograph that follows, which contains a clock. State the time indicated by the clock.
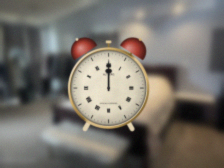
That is 12:00
